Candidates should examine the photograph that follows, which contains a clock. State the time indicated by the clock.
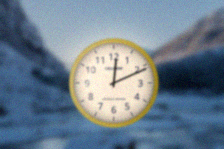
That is 12:11
